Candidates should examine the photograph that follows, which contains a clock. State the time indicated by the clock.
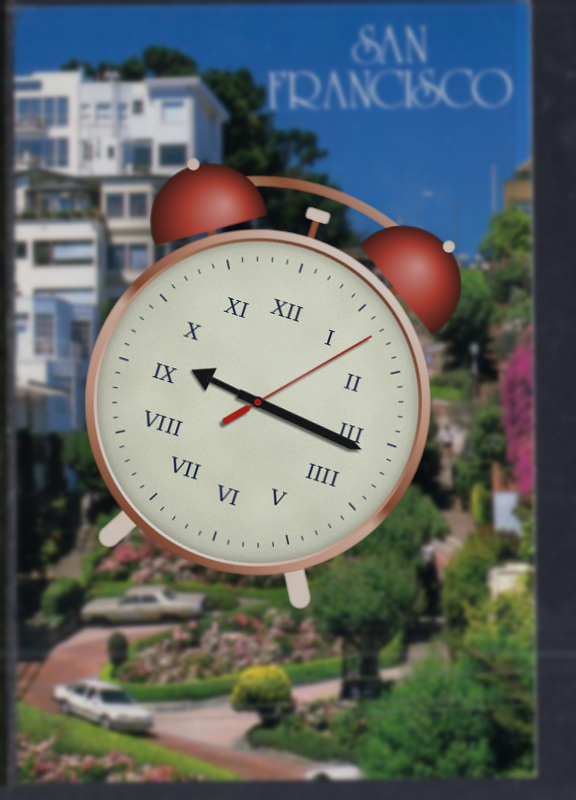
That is 9:16:07
